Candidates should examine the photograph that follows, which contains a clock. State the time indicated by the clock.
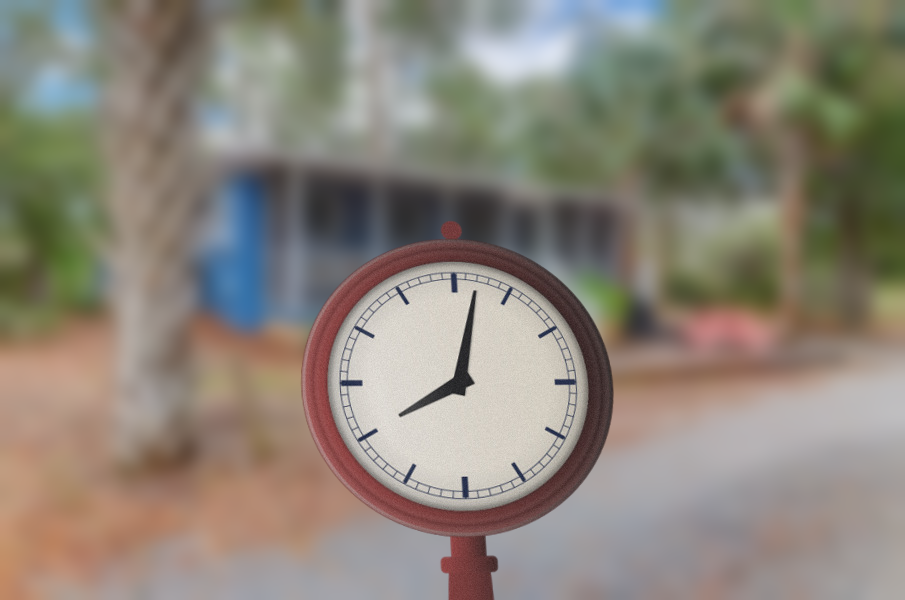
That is 8:02
